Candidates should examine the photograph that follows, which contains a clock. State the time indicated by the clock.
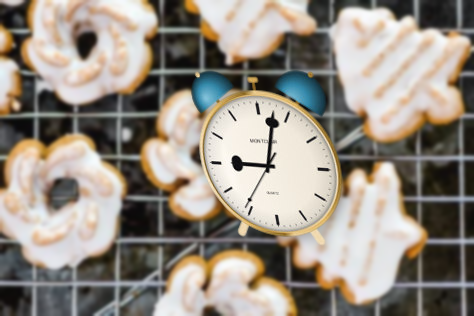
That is 9:02:36
